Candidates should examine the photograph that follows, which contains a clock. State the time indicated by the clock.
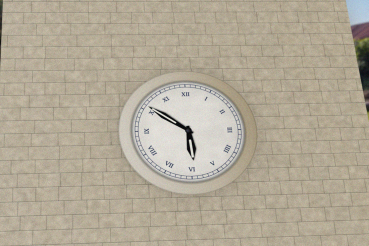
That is 5:51
